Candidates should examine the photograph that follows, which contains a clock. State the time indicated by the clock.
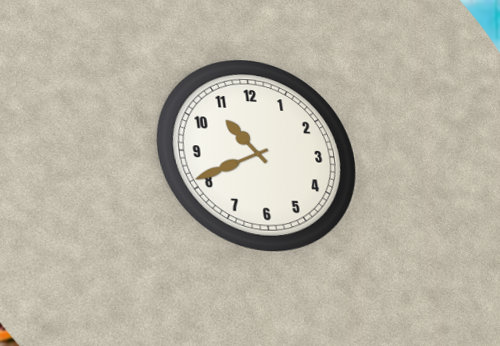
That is 10:41
